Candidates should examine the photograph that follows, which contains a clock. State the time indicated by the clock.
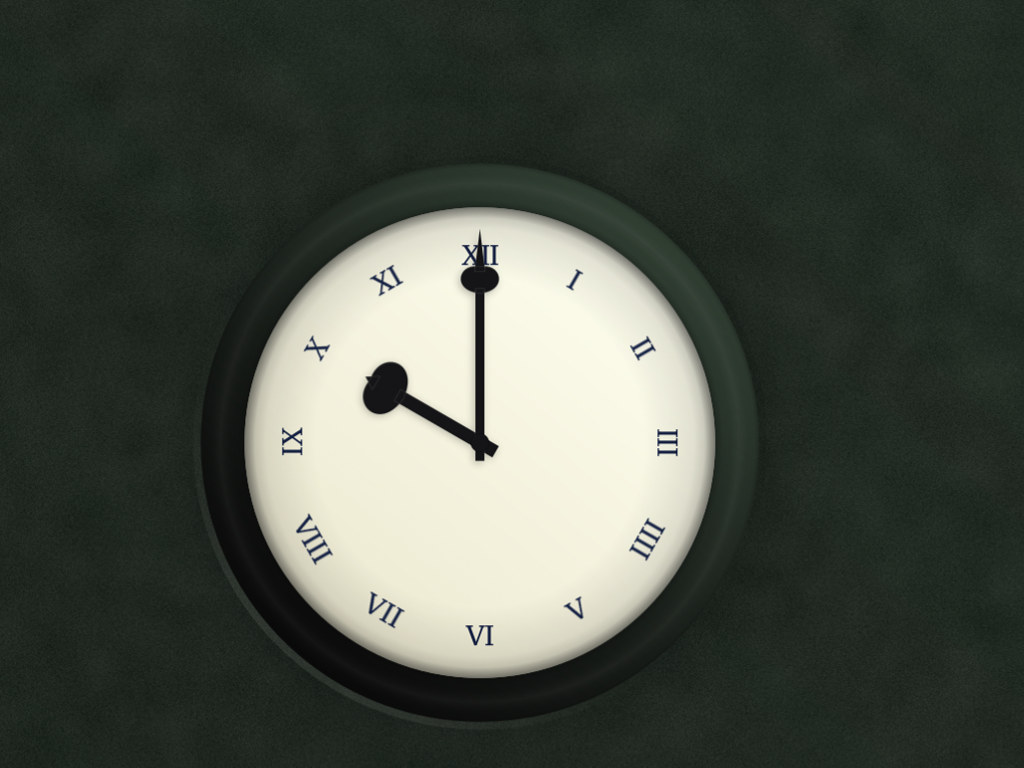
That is 10:00
